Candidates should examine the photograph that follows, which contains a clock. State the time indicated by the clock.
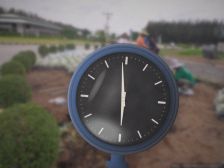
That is 5:59
